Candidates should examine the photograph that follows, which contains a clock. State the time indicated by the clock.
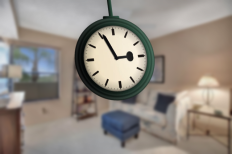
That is 2:56
